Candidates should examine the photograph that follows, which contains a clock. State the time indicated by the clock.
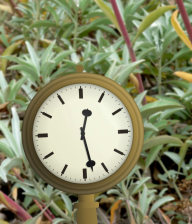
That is 12:28
